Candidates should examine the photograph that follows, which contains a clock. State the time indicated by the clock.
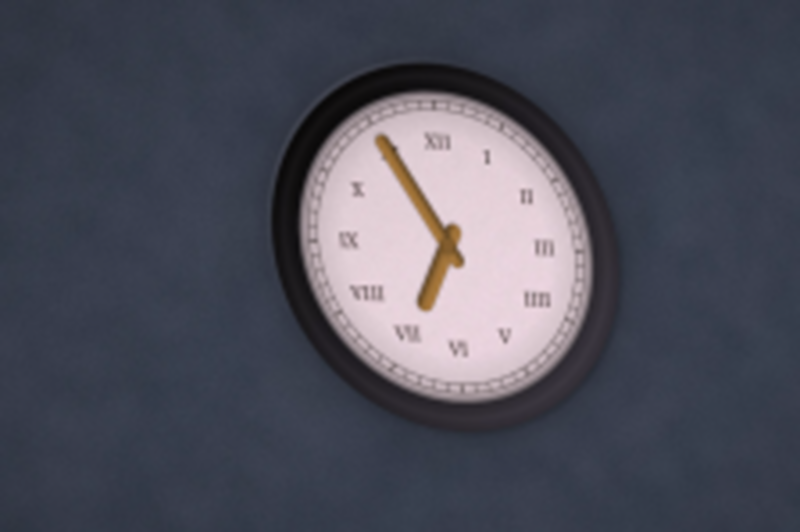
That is 6:55
